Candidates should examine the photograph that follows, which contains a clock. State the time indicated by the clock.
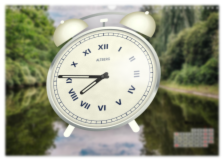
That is 7:46
